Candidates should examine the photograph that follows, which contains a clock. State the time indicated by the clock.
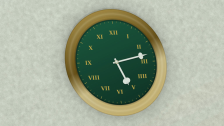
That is 5:13
